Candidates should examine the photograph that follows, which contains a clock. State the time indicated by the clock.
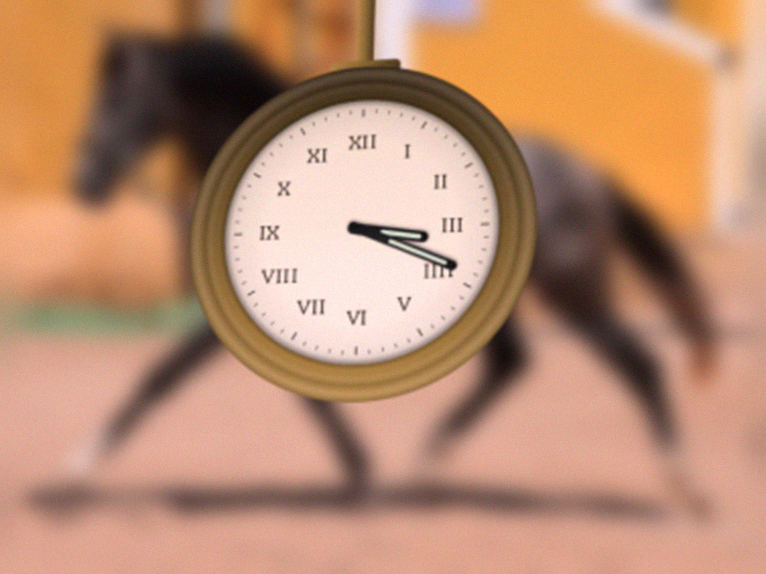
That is 3:19
